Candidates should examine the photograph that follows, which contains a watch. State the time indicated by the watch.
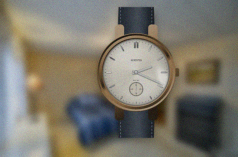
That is 2:19
